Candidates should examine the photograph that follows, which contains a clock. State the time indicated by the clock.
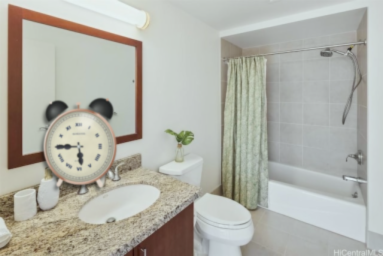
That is 5:45
